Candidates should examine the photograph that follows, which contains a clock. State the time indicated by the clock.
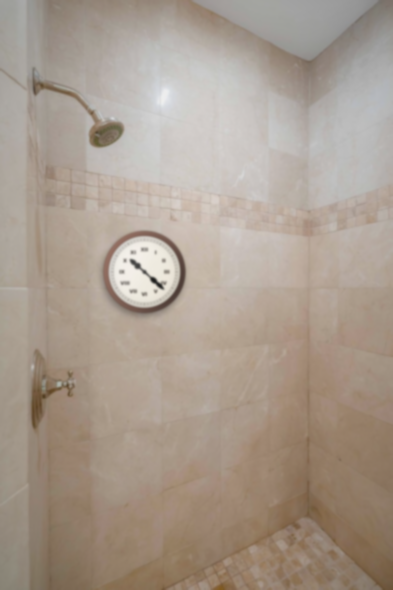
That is 10:22
